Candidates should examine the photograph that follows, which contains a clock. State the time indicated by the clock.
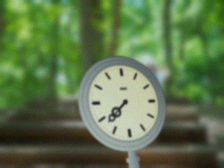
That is 7:38
